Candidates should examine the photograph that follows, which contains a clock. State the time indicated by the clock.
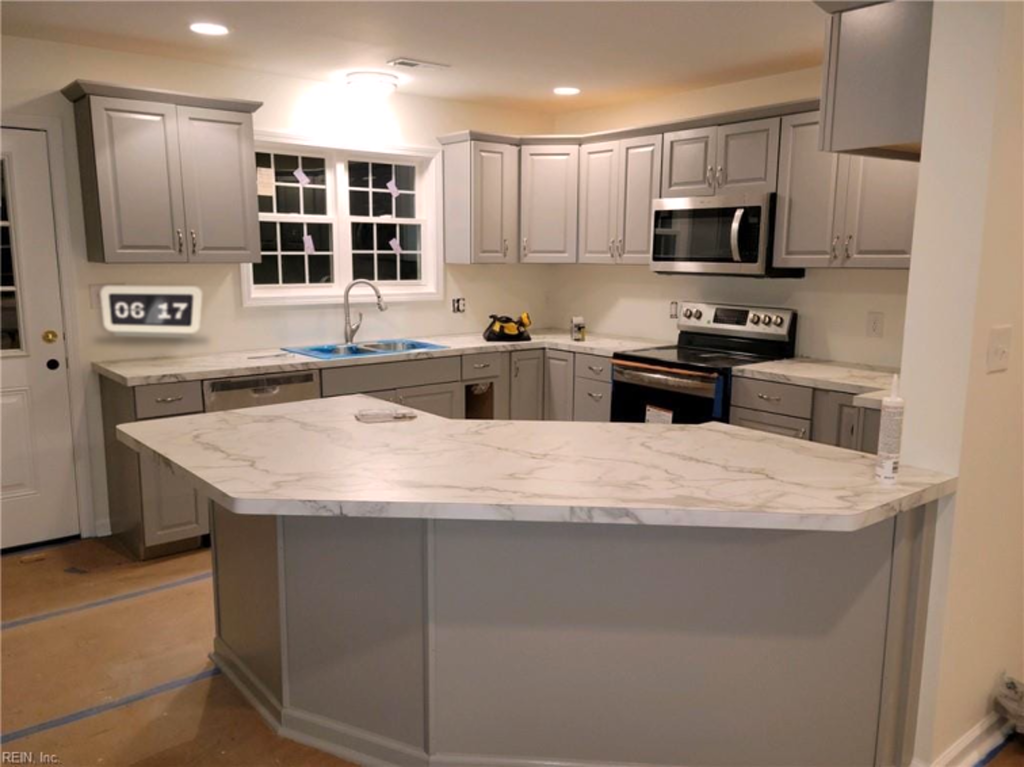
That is 6:17
